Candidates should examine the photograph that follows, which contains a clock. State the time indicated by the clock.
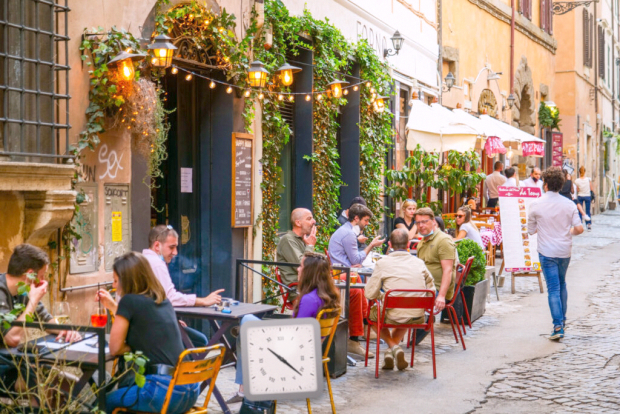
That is 10:22
